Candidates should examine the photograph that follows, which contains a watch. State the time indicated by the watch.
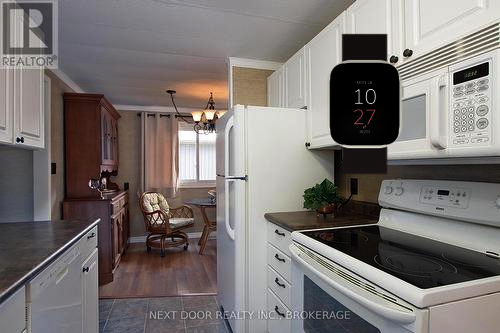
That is 10:27
